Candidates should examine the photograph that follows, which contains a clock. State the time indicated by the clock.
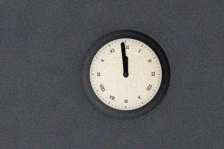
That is 11:59
